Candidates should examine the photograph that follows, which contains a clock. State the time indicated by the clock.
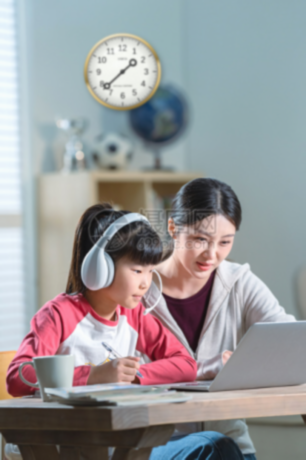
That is 1:38
